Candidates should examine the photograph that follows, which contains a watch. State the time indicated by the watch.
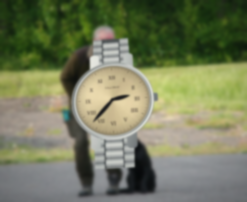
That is 2:37
